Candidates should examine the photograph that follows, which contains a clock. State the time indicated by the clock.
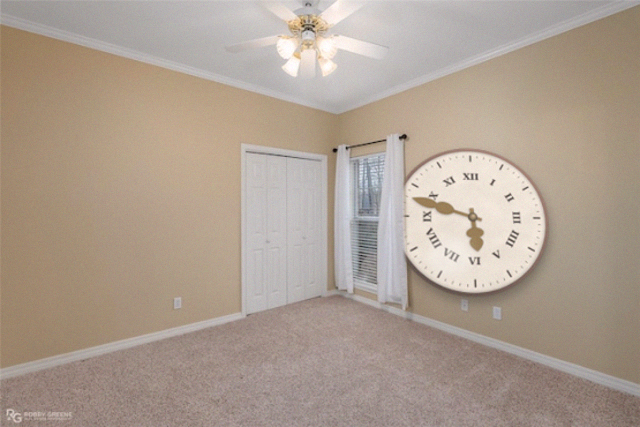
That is 5:48
